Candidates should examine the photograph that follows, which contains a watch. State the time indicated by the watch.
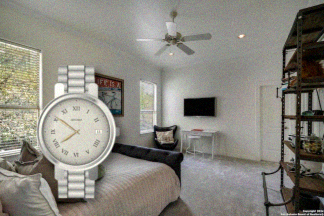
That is 7:51
